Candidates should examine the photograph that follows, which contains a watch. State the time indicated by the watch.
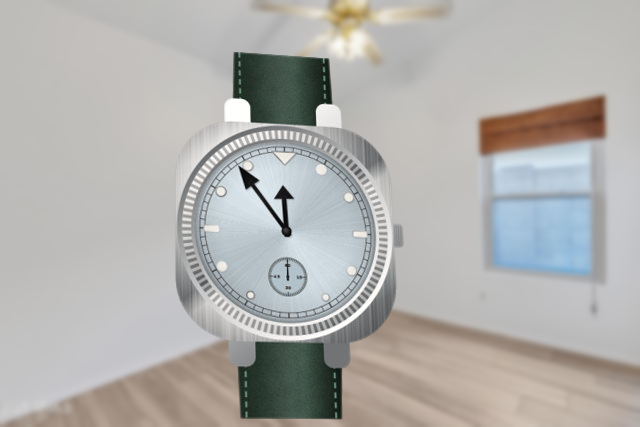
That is 11:54
